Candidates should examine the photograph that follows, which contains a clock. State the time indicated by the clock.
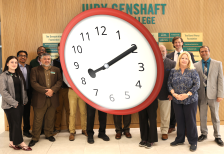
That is 8:10
